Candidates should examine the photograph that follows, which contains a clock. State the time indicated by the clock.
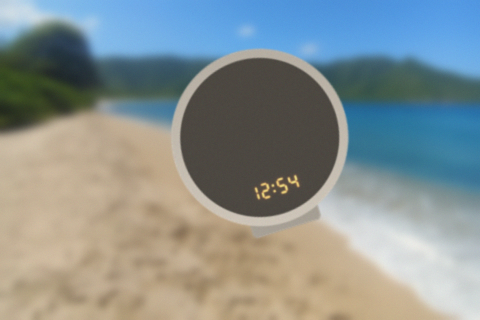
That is 12:54
